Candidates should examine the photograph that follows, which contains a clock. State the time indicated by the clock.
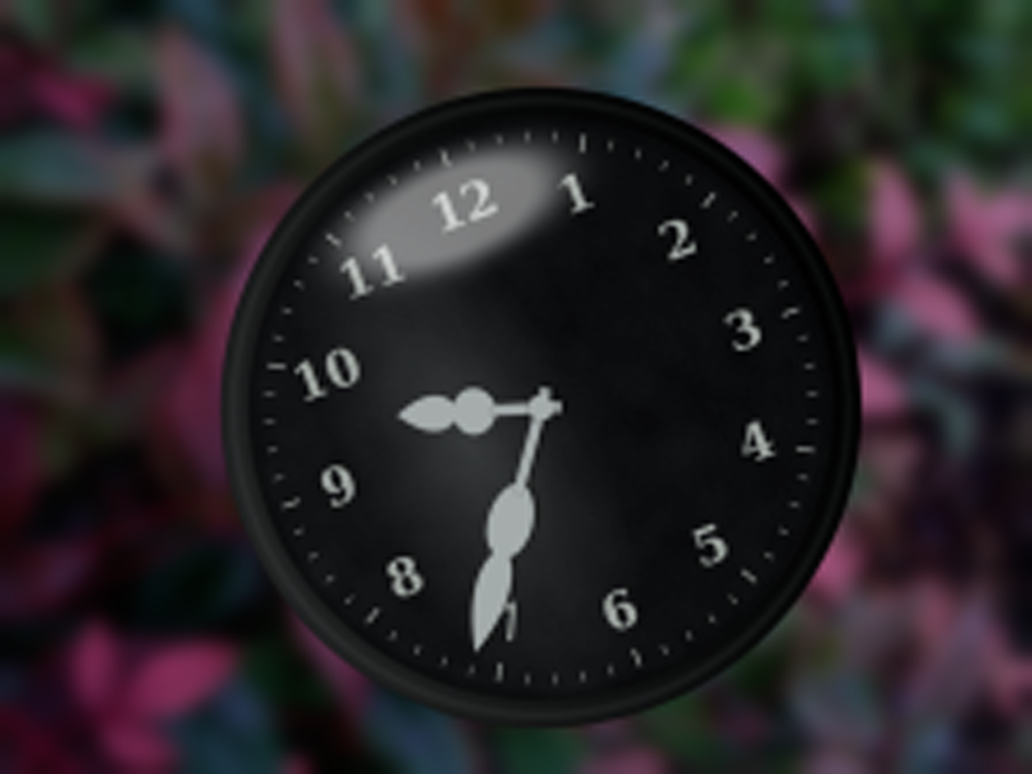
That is 9:36
